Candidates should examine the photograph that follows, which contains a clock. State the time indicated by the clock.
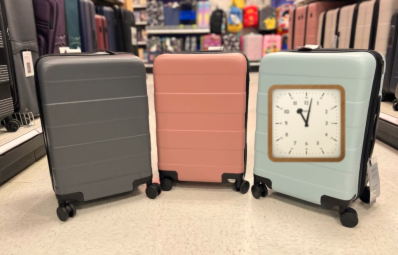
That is 11:02
